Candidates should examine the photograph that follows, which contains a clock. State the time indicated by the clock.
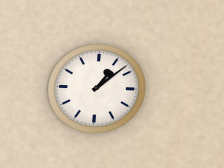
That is 1:08
